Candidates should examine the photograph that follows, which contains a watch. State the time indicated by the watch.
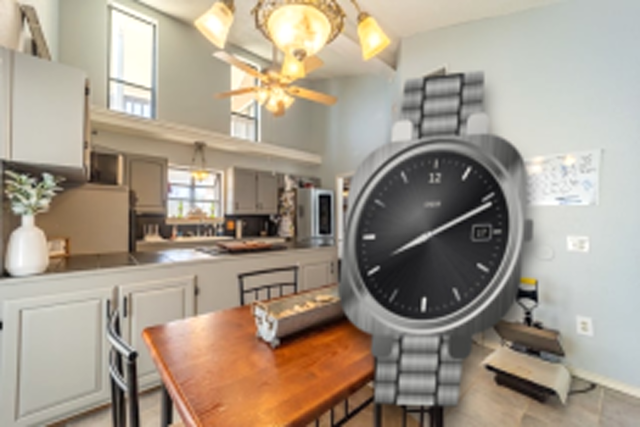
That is 8:11
